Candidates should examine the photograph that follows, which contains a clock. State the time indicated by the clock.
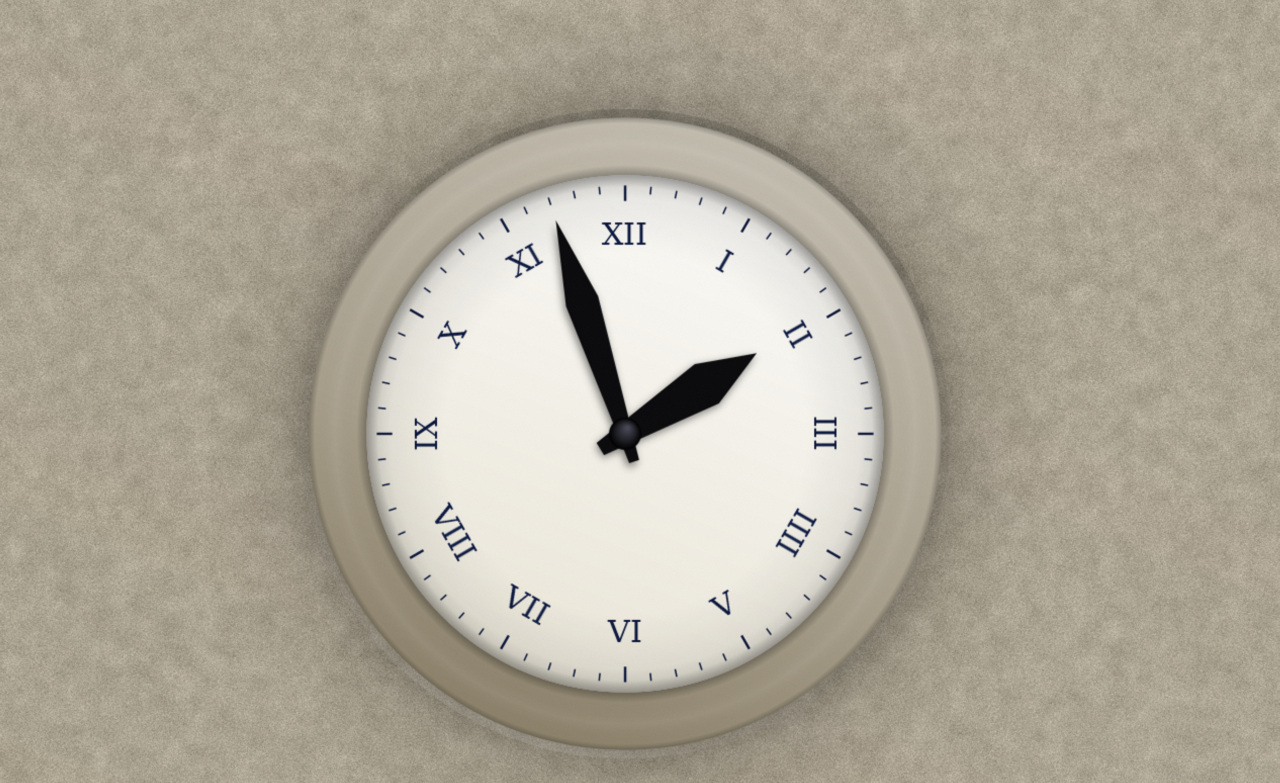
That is 1:57
